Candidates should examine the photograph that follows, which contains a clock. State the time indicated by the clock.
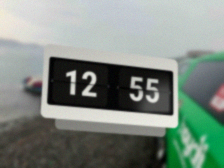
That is 12:55
